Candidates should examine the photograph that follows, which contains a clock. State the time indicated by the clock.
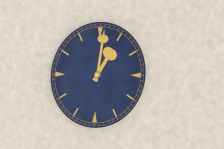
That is 1:01
